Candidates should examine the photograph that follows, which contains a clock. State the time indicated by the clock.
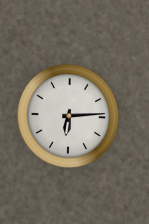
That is 6:14
